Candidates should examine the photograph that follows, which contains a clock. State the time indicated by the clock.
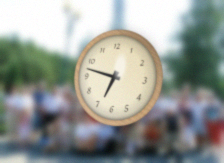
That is 6:47
